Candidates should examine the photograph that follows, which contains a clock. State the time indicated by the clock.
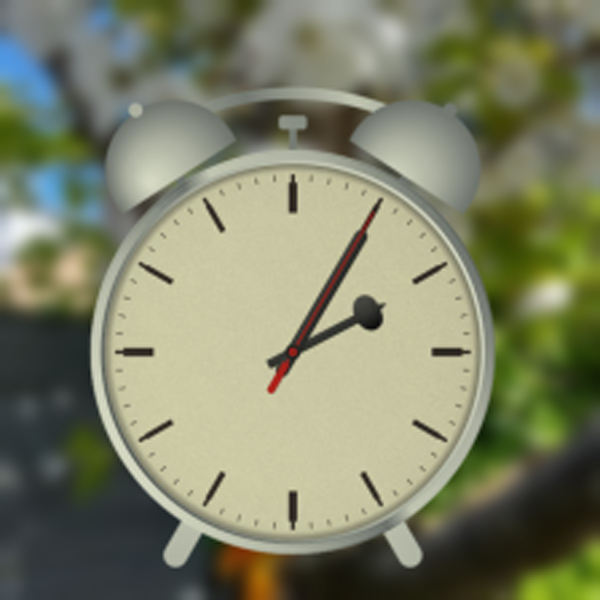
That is 2:05:05
